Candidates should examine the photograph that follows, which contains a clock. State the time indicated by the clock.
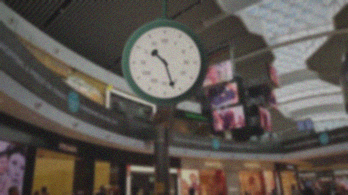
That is 10:27
